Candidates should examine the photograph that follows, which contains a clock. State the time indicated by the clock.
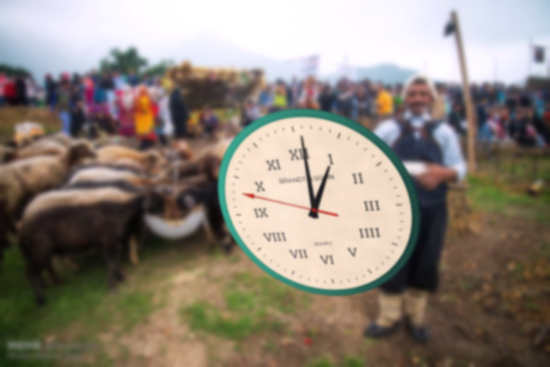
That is 1:00:48
